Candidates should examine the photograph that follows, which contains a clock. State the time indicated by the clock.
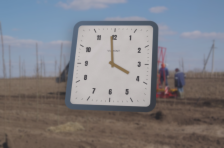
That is 3:59
